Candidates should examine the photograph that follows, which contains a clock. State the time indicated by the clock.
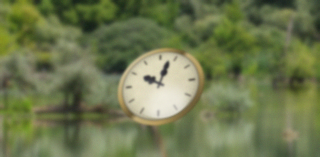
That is 10:03
